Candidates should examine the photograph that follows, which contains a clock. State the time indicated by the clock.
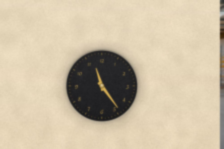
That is 11:24
